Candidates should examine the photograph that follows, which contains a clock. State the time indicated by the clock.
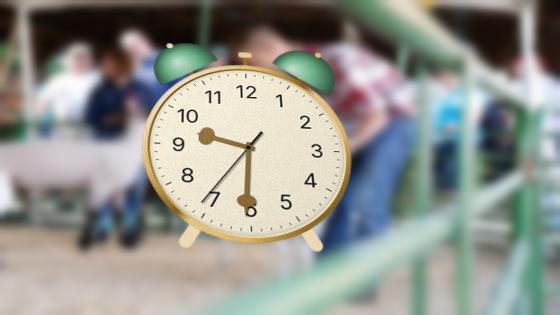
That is 9:30:36
